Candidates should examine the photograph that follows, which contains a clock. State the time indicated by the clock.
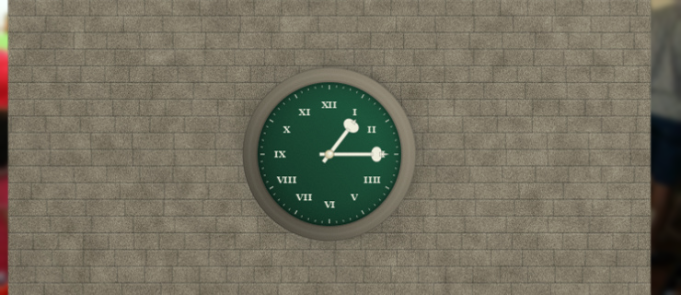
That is 1:15
